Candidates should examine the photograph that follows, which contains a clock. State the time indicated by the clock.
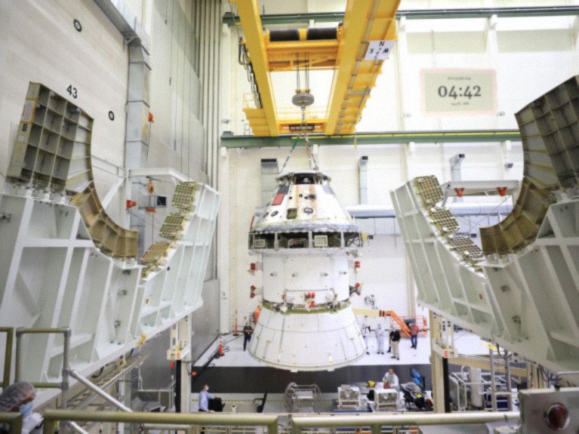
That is 4:42
